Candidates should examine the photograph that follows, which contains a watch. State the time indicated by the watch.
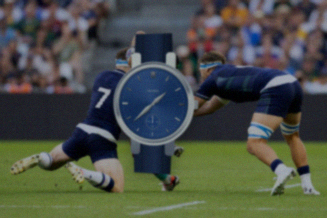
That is 1:38
